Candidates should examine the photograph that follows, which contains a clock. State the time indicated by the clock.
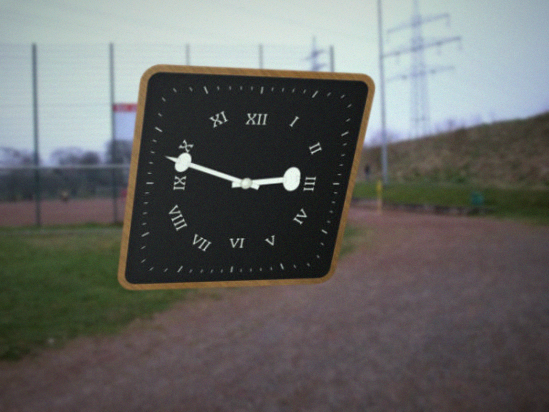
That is 2:48
